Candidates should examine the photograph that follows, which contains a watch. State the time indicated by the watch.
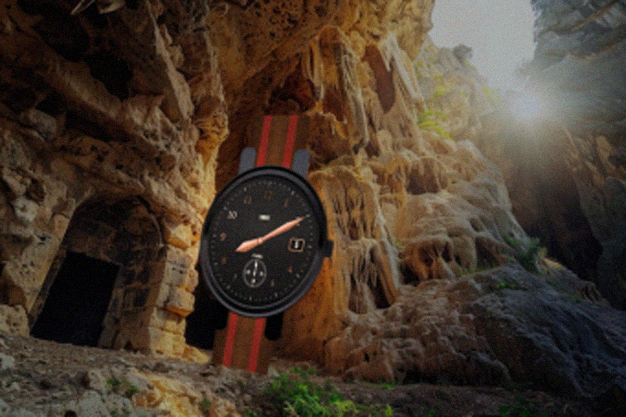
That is 8:10
